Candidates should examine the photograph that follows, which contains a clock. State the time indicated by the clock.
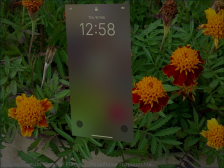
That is 12:58
